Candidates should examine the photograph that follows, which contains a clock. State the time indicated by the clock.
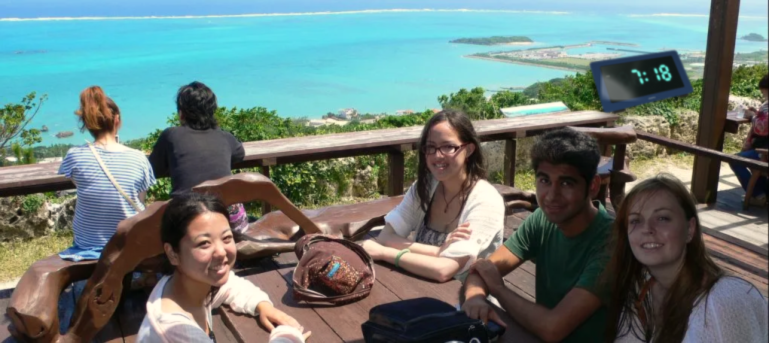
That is 7:18
